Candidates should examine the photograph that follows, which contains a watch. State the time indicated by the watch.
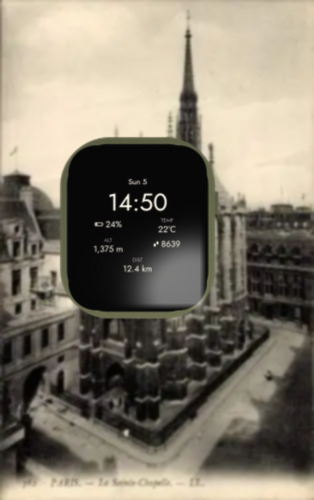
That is 14:50
